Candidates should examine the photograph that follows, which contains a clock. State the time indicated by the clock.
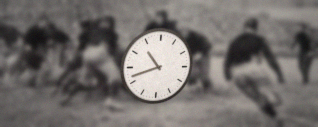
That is 10:42
